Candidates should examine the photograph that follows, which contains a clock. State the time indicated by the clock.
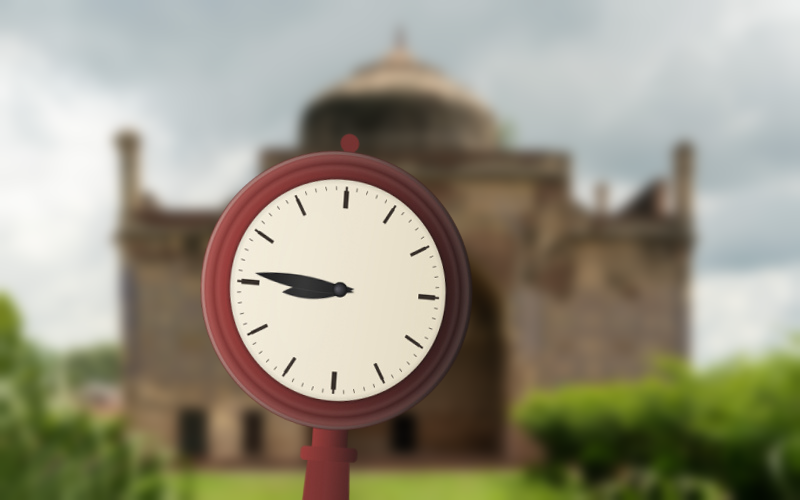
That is 8:46
